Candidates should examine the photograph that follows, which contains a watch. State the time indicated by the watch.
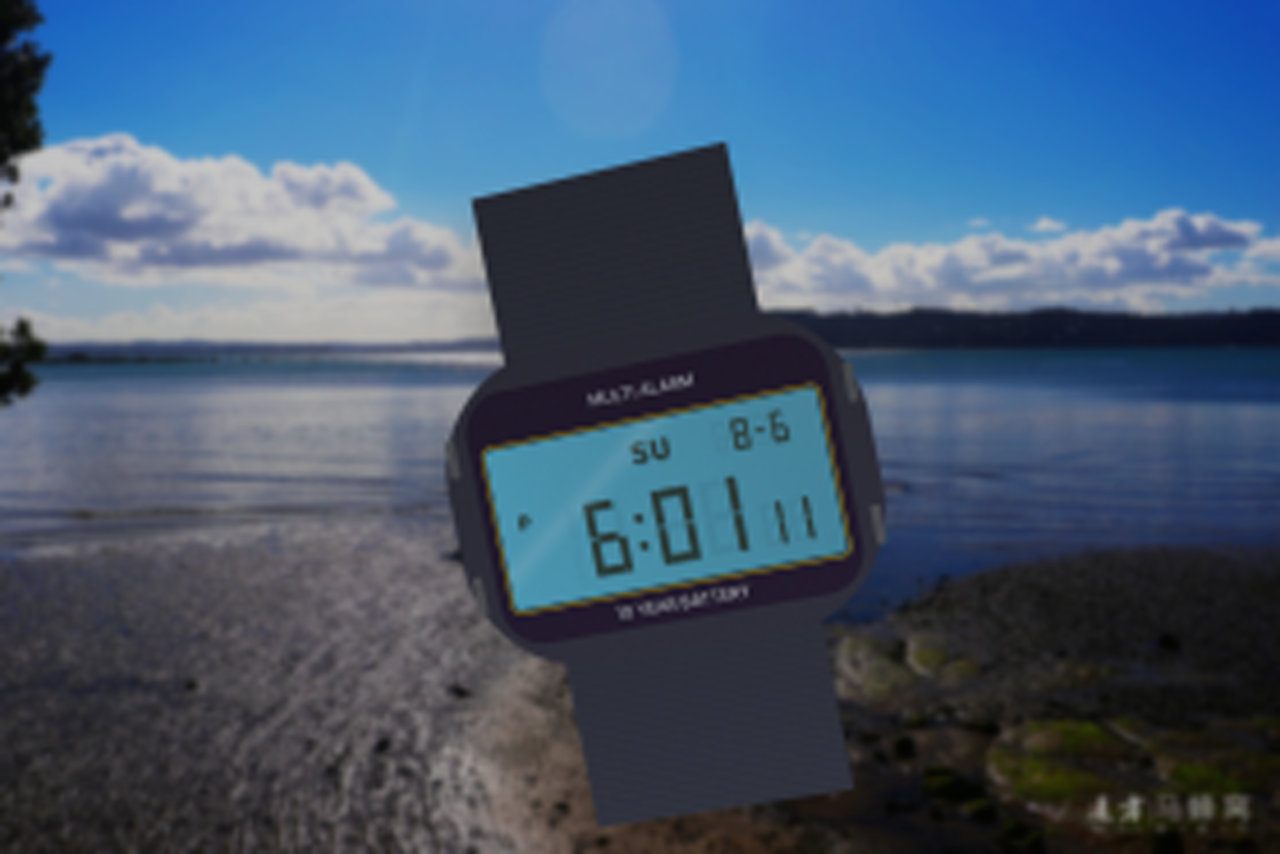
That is 6:01:11
